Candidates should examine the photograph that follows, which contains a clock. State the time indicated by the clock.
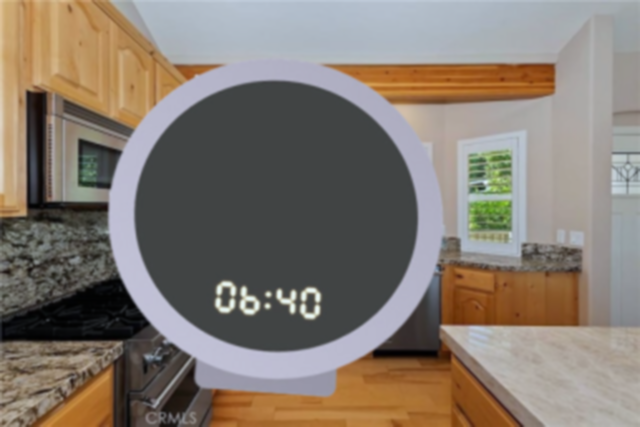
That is 6:40
